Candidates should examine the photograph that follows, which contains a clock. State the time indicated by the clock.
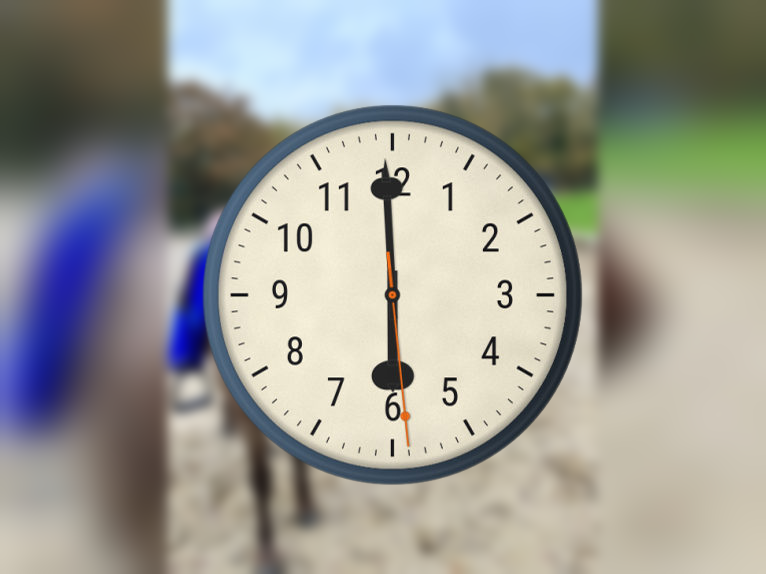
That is 5:59:29
